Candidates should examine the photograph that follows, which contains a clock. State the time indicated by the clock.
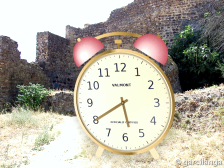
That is 5:40
